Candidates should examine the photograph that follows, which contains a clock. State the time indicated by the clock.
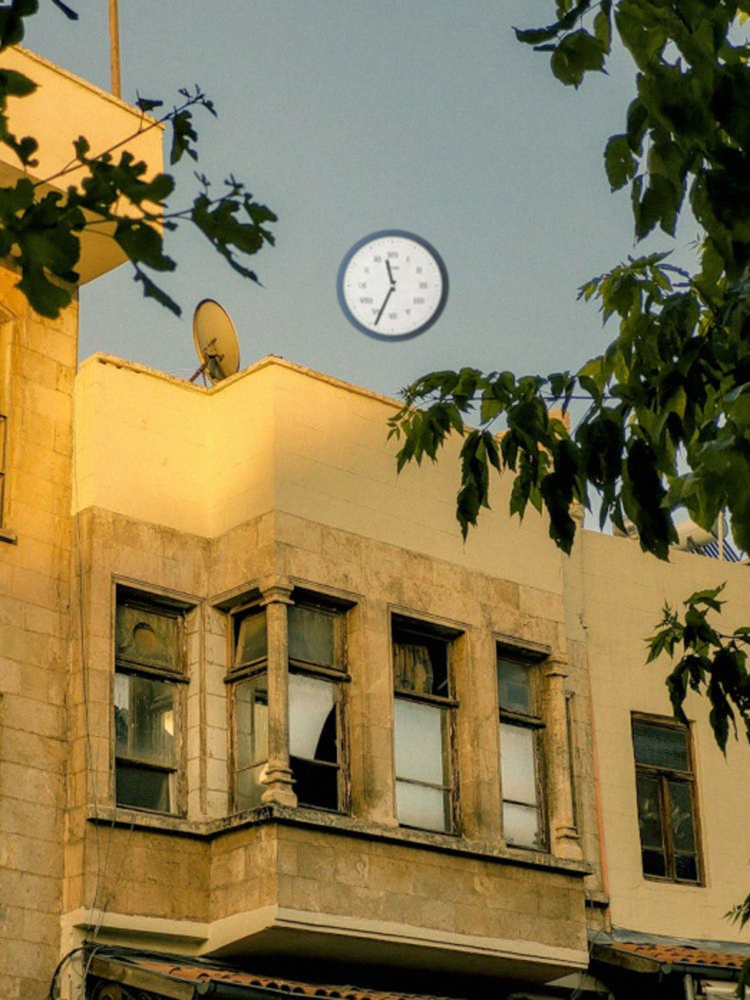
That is 11:34
